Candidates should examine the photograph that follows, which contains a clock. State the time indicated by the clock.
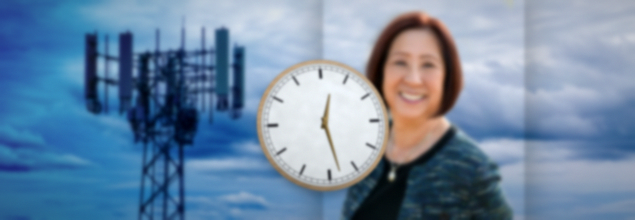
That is 12:28
